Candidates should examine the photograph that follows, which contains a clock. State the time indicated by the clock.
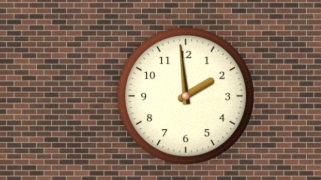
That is 1:59
